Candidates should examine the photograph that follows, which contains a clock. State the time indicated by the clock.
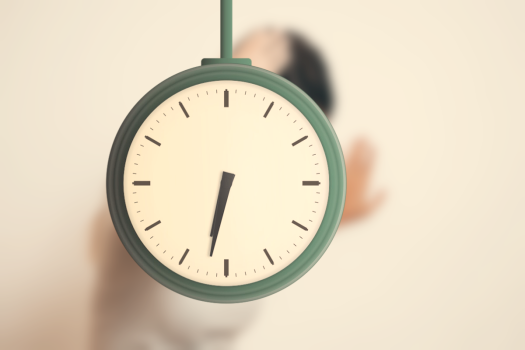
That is 6:32
